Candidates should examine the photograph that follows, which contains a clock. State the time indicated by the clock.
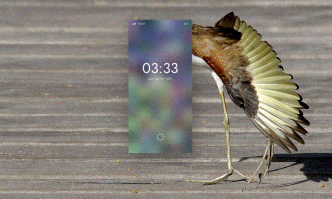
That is 3:33
